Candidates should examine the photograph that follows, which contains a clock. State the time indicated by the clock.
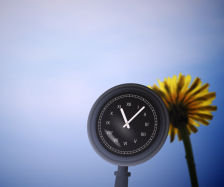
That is 11:07
